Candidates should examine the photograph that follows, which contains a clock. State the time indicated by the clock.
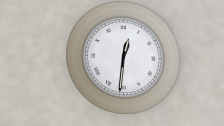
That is 12:31
